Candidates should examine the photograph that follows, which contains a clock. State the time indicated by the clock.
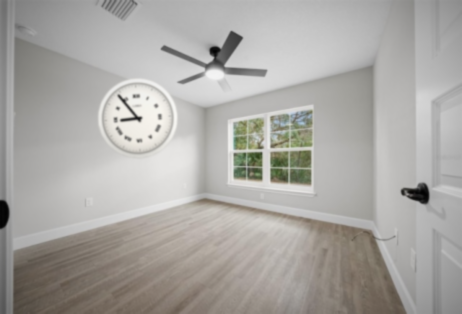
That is 8:54
